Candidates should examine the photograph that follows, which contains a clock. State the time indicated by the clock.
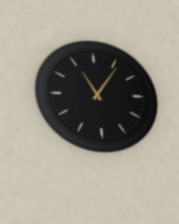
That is 11:06
